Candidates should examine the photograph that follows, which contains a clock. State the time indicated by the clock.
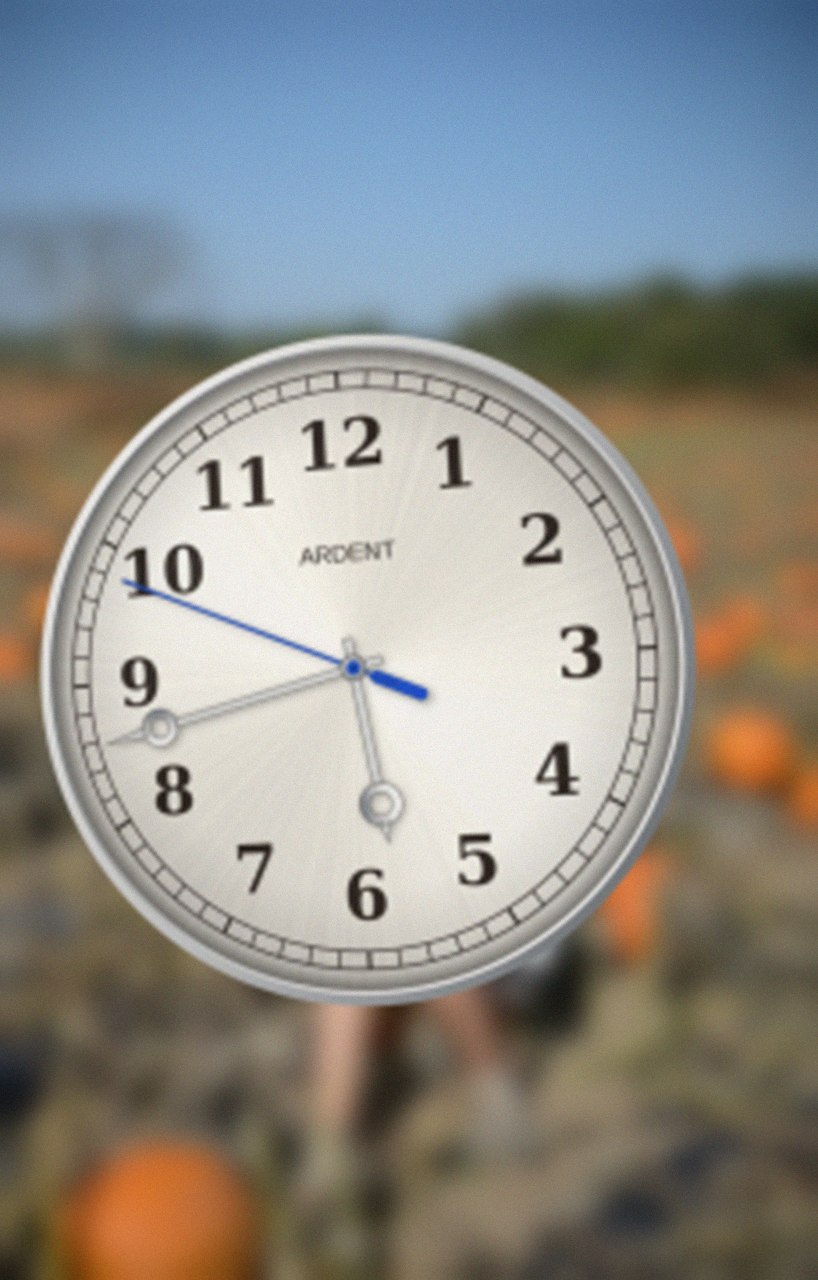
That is 5:42:49
